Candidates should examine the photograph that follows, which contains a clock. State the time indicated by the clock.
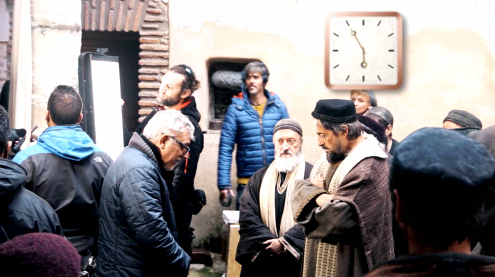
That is 5:55
